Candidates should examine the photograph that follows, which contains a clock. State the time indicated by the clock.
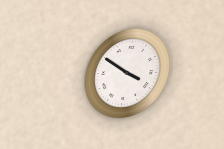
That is 3:50
